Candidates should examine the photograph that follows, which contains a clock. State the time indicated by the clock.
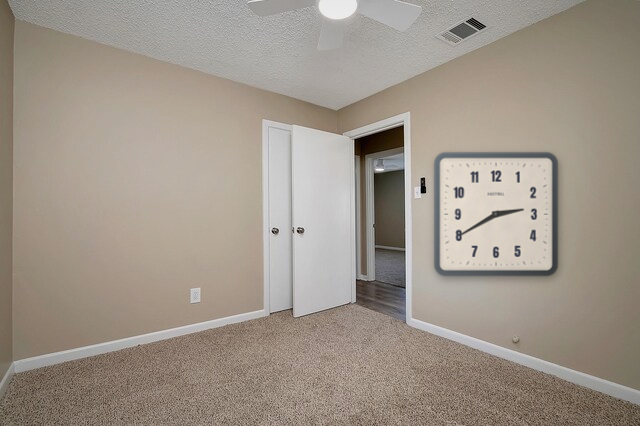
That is 2:40
